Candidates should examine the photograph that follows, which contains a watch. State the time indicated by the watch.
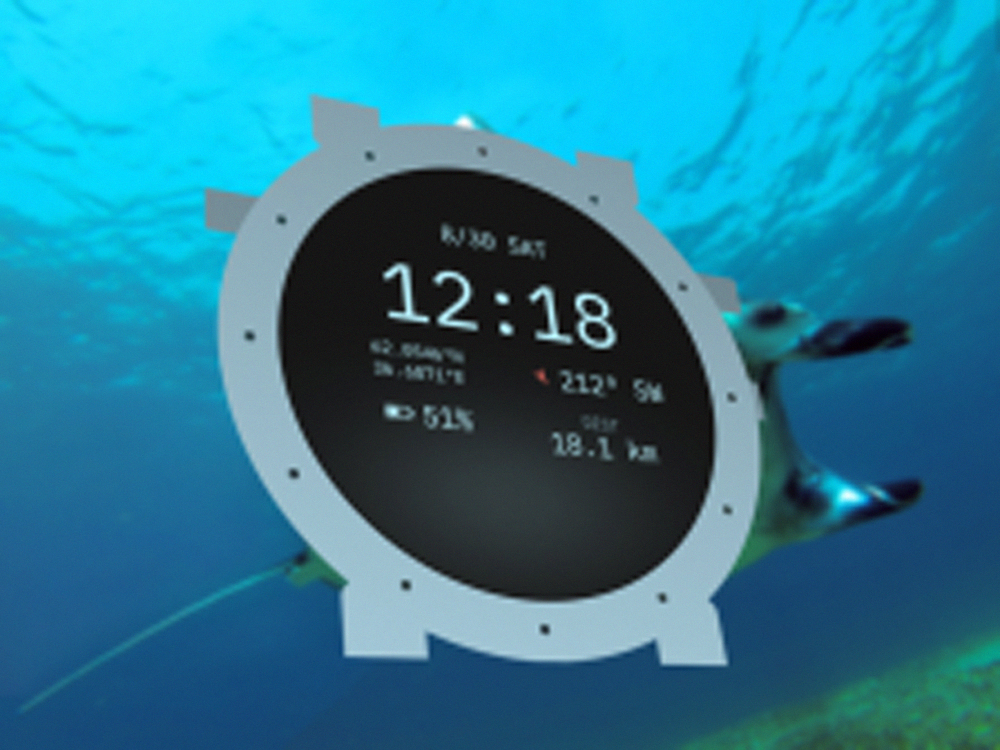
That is 12:18
